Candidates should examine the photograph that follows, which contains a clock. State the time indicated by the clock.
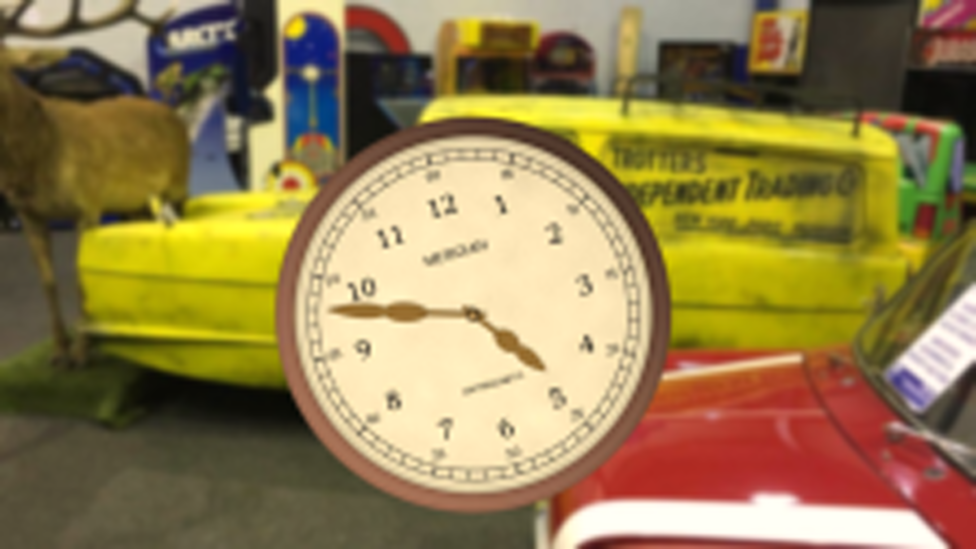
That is 4:48
